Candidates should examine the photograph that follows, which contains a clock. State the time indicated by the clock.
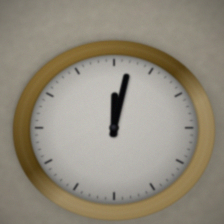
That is 12:02
